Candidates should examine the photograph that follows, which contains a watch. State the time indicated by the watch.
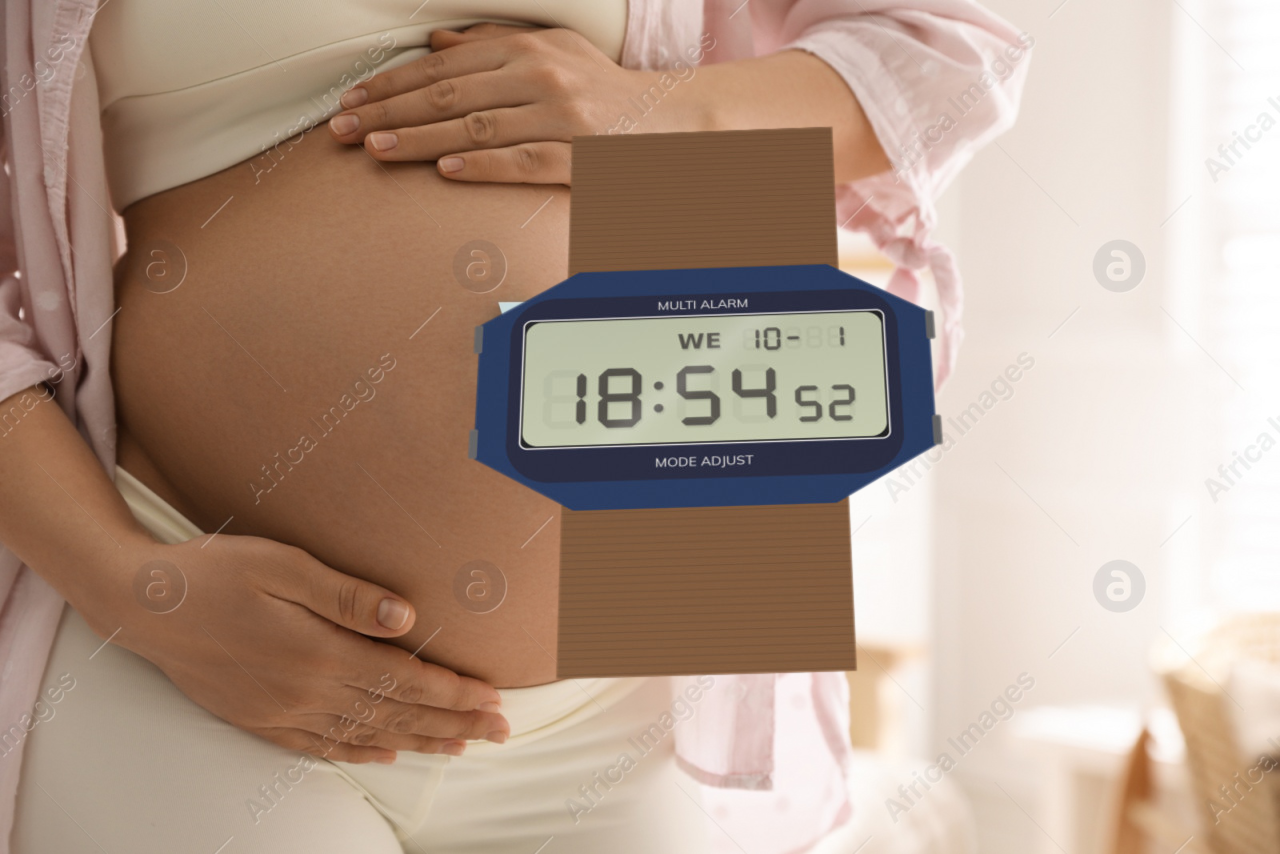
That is 18:54:52
